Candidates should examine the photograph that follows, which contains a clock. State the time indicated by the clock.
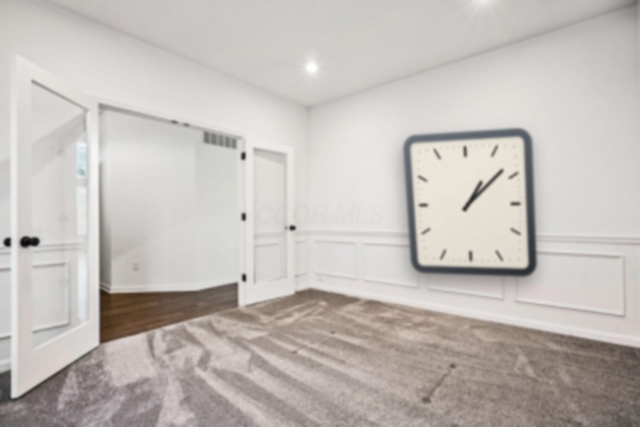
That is 1:08
